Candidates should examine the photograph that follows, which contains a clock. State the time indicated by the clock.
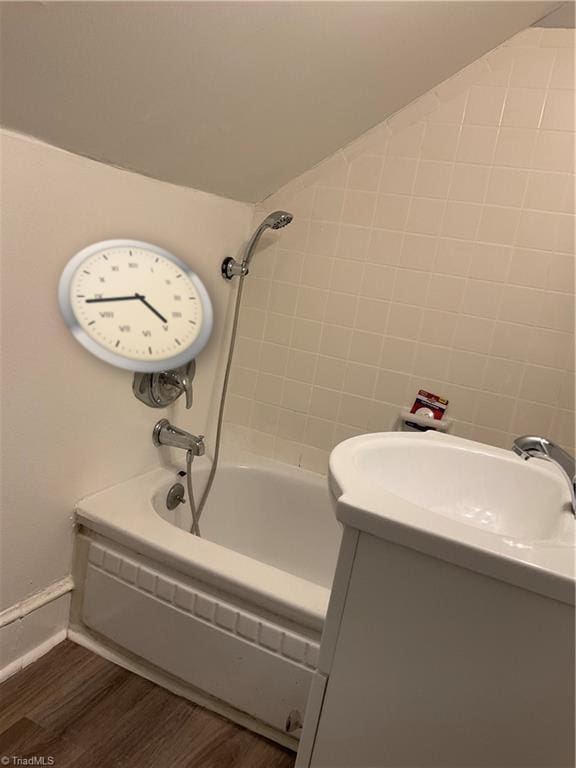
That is 4:44
